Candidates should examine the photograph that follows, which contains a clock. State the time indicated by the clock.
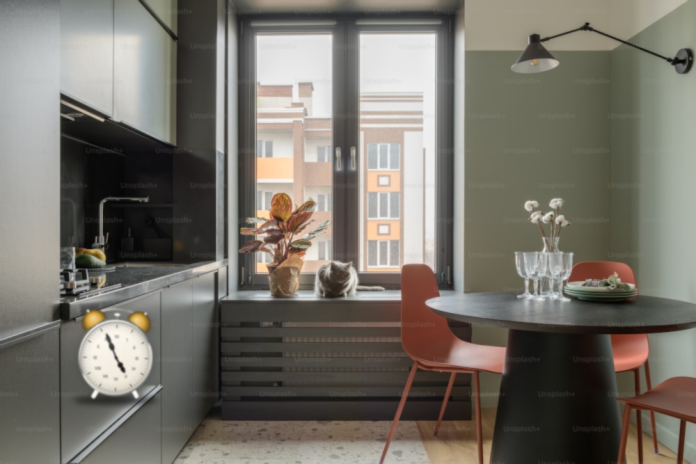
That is 4:56
